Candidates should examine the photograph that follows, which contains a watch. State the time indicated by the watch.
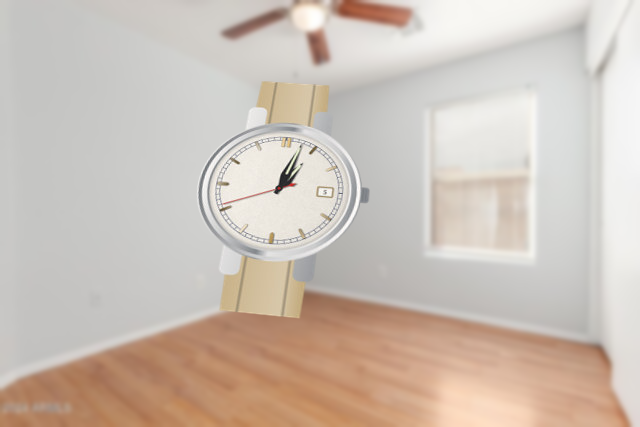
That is 1:02:41
